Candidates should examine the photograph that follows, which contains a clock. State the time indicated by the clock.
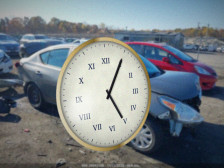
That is 5:05
